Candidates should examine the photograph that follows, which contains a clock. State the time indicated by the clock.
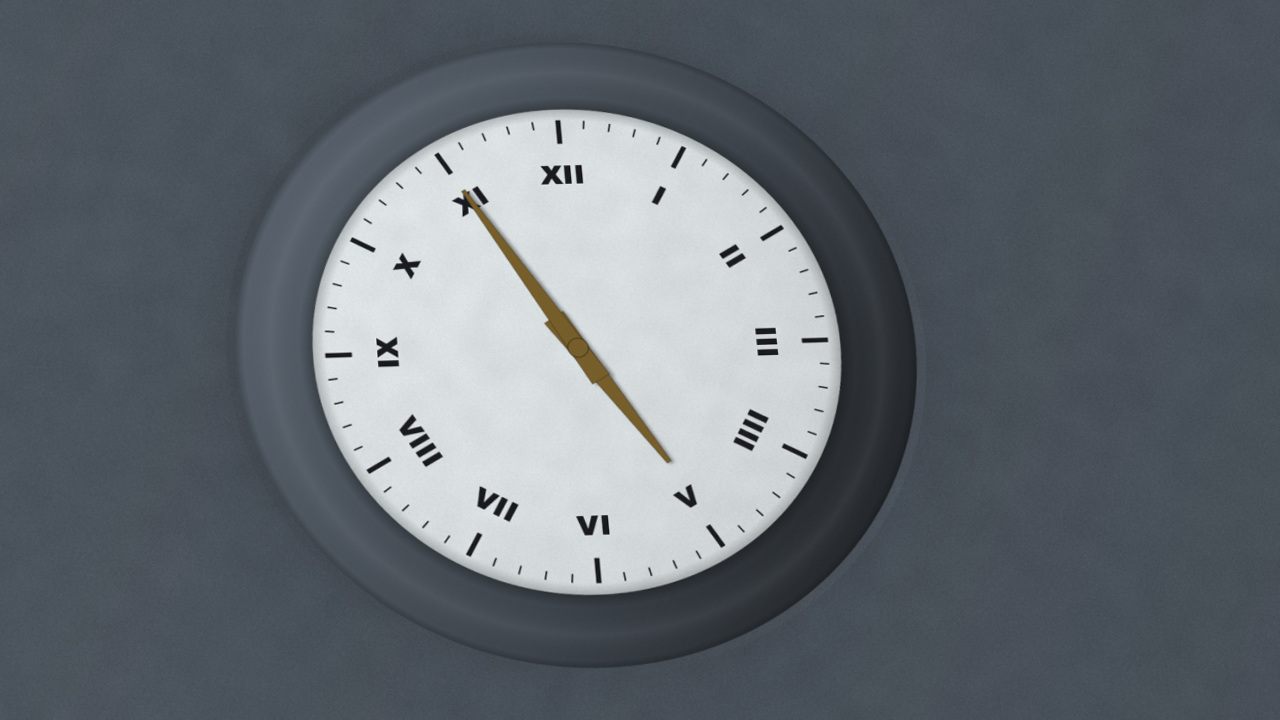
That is 4:55
